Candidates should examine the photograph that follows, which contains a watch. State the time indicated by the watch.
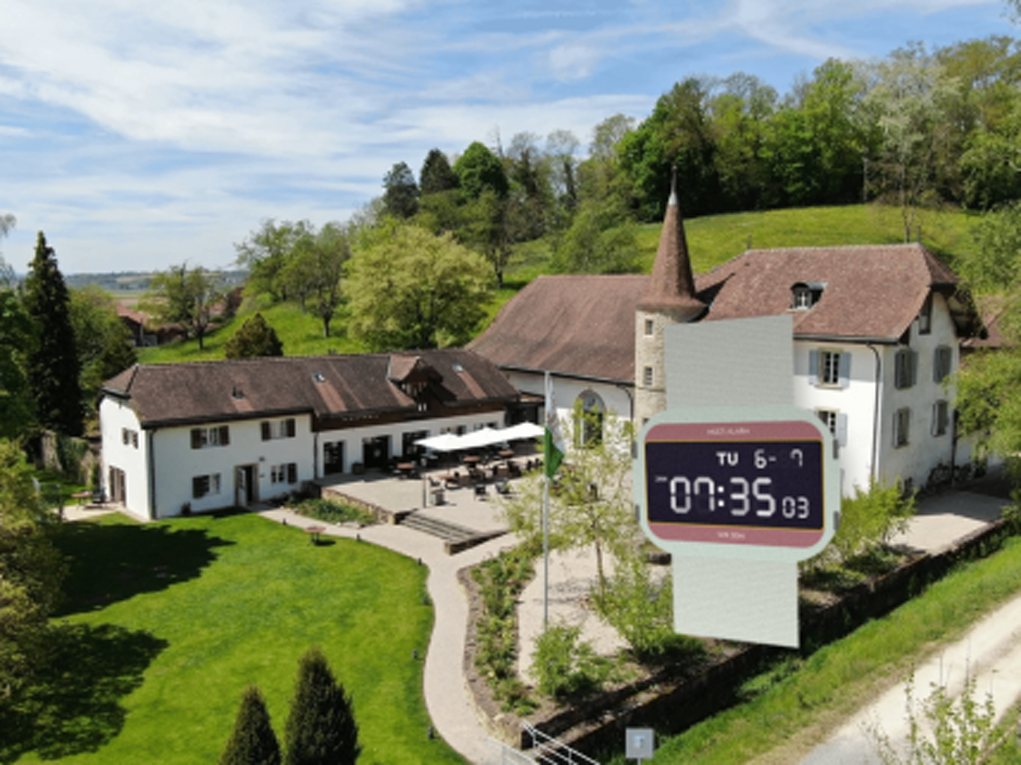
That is 7:35:03
